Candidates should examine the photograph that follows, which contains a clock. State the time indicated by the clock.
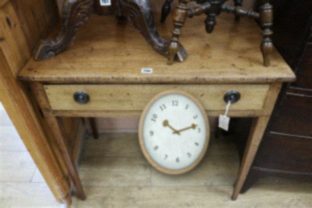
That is 10:13
